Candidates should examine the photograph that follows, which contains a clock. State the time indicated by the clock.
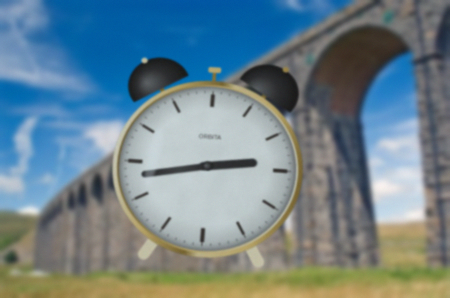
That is 2:43
